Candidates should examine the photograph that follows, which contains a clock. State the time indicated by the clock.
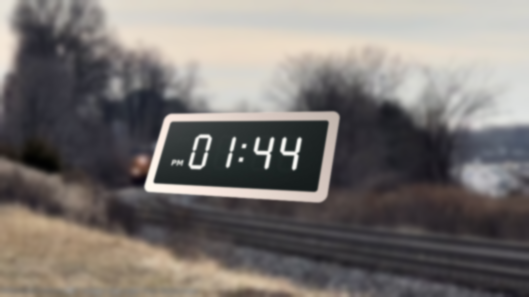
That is 1:44
